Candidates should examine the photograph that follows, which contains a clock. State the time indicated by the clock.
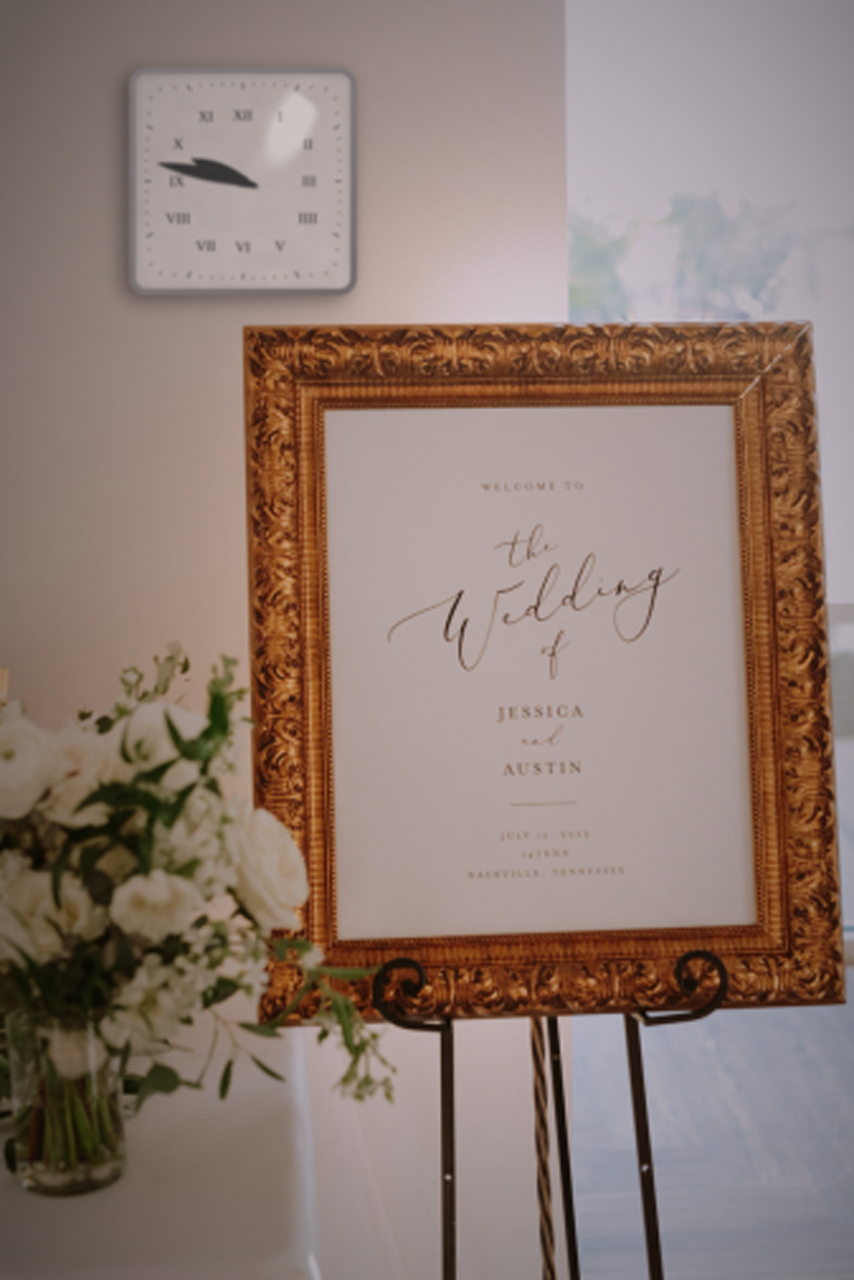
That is 9:47
